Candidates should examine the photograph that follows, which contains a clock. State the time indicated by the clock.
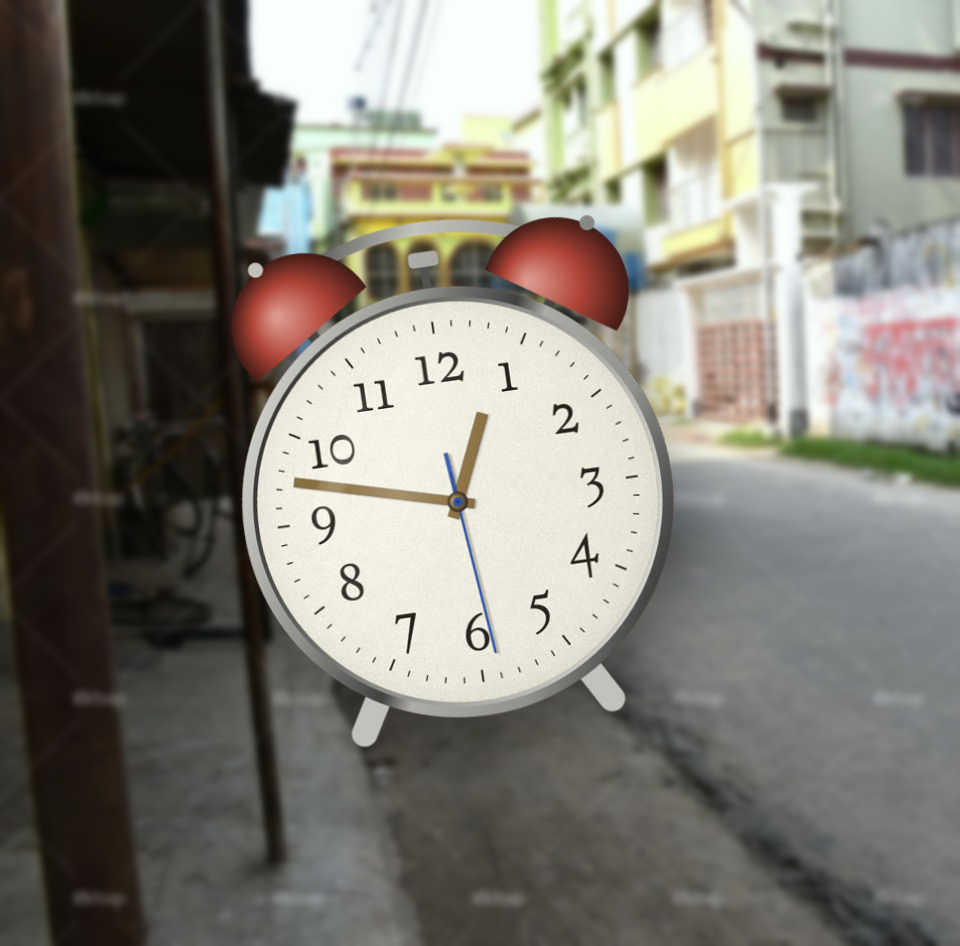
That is 12:47:29
